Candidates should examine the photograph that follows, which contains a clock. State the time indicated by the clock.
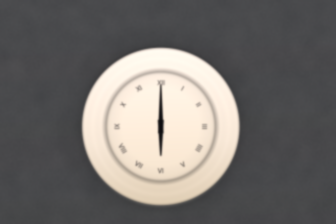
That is 6:00
